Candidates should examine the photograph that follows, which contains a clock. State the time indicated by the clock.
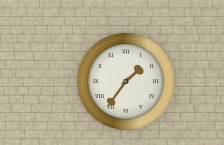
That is 1:36
